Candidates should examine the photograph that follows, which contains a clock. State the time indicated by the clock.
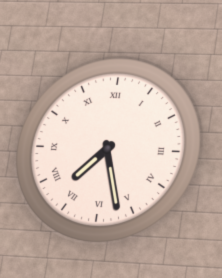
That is 7:27
